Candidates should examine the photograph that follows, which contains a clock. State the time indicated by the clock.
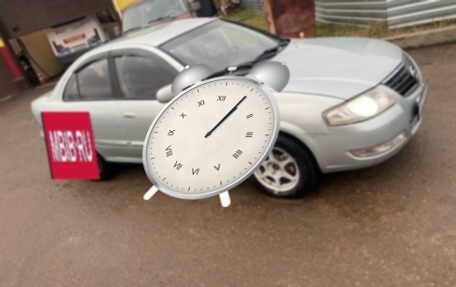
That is 1:05
